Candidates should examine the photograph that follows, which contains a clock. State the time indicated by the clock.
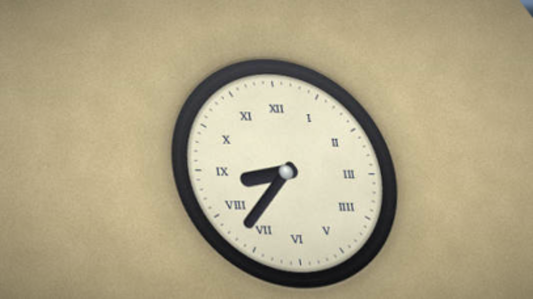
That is 8:37
